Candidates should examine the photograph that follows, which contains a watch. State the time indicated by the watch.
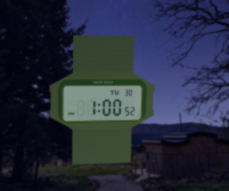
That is 1:00
